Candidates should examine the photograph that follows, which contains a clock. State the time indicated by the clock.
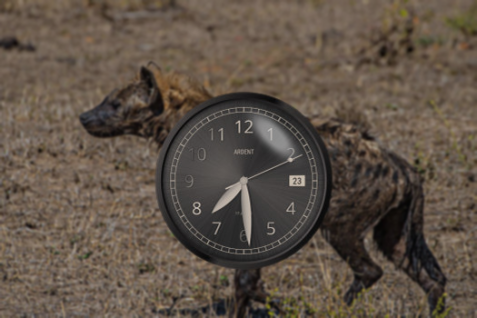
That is 7:29:11
